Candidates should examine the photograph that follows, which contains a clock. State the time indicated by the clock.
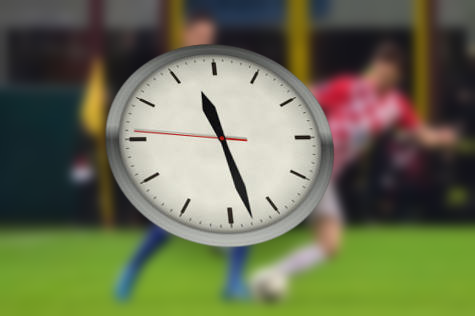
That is 11:27:46
